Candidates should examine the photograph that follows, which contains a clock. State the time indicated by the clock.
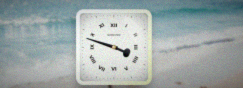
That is 3:48
